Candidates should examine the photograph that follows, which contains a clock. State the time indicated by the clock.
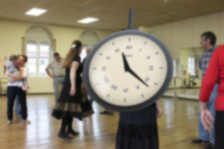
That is 11:22
